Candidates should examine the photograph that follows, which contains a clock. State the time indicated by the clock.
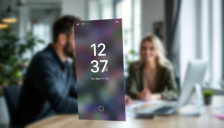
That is 12:37
